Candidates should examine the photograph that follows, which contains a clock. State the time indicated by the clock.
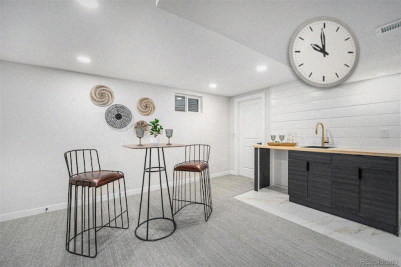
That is 9:59
